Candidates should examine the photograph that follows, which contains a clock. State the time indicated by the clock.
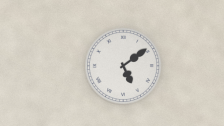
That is 5:09
